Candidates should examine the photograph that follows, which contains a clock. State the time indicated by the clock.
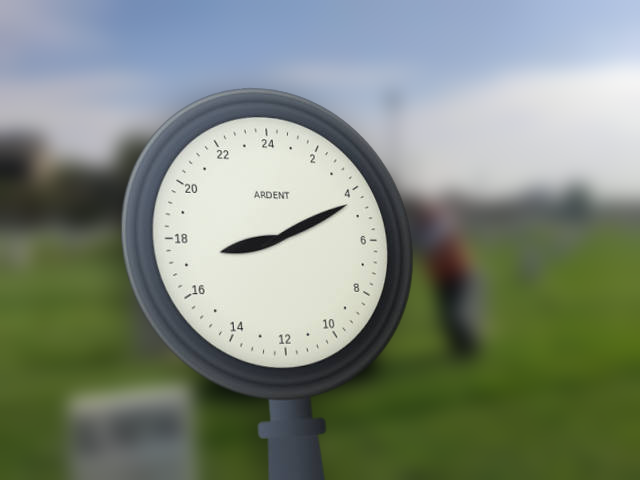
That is 17:11
